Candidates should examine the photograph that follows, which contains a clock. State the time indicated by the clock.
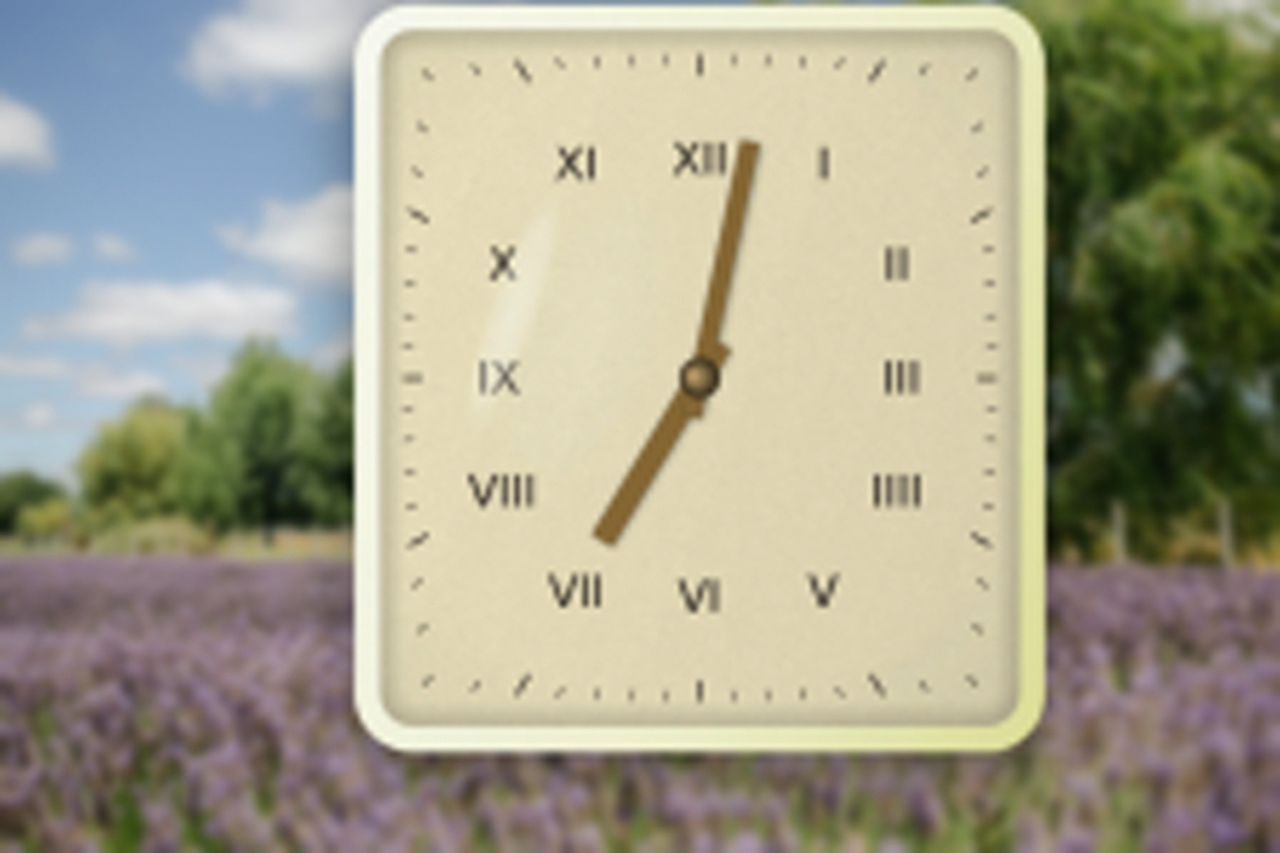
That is 7:02
